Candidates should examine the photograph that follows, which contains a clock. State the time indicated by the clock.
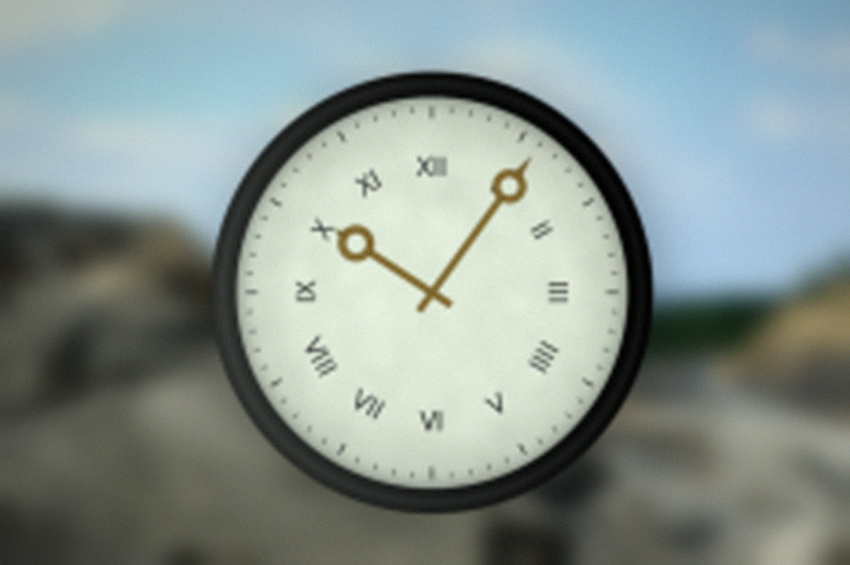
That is 10:06
